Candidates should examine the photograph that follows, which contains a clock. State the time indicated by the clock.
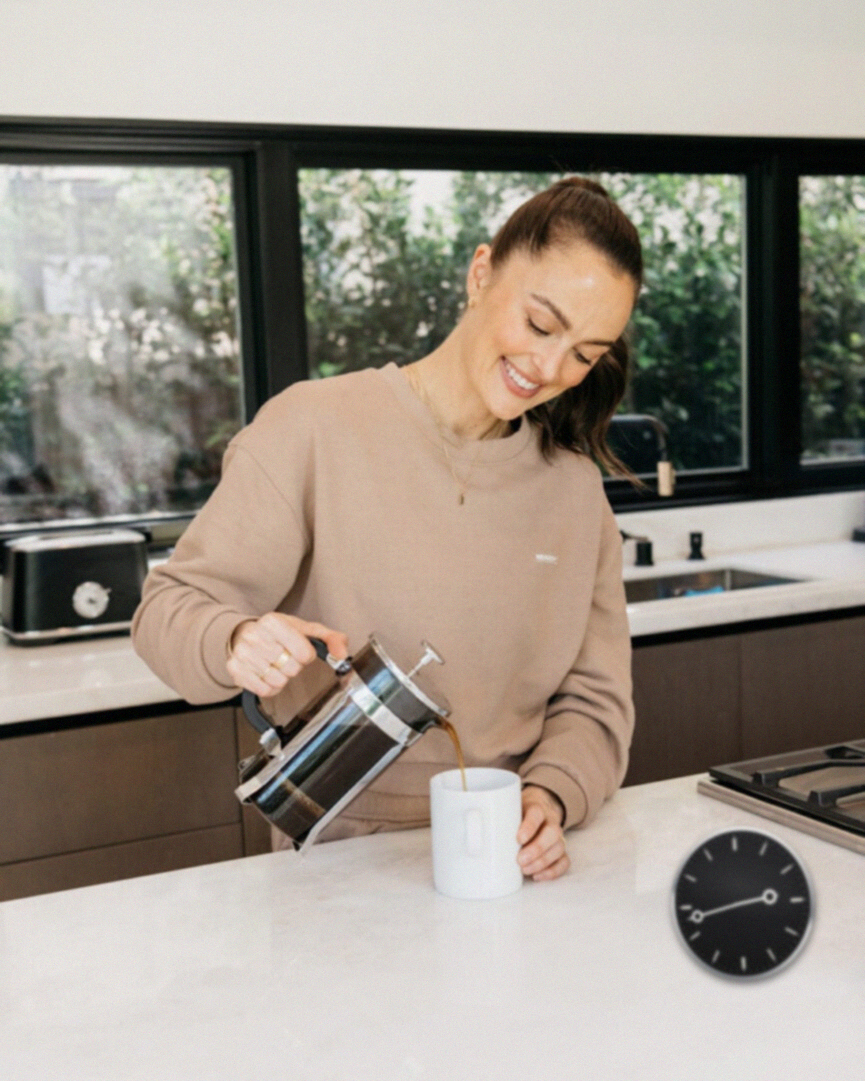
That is 2:43
